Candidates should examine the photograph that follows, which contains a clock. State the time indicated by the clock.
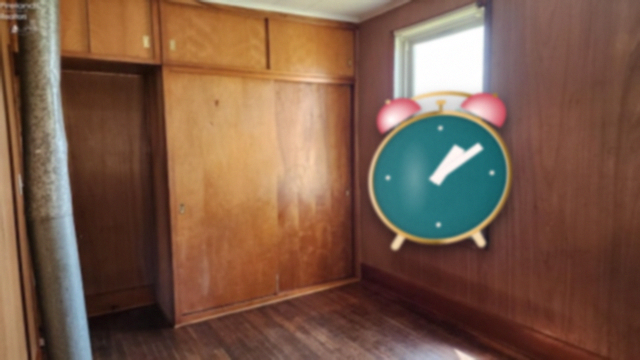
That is 1:09
